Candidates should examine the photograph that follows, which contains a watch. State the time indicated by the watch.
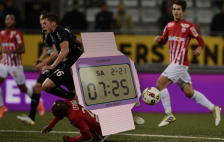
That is 7:25
